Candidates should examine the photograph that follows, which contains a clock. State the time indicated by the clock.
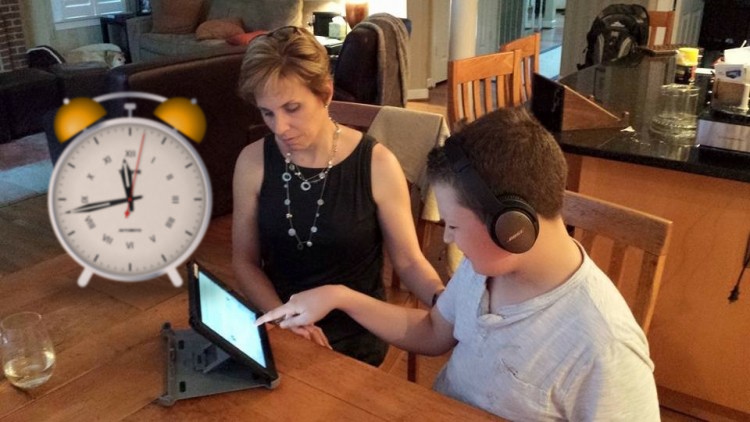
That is 11:43:02
